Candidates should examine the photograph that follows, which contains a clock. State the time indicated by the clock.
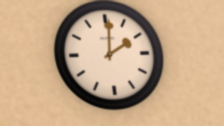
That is 2:01
